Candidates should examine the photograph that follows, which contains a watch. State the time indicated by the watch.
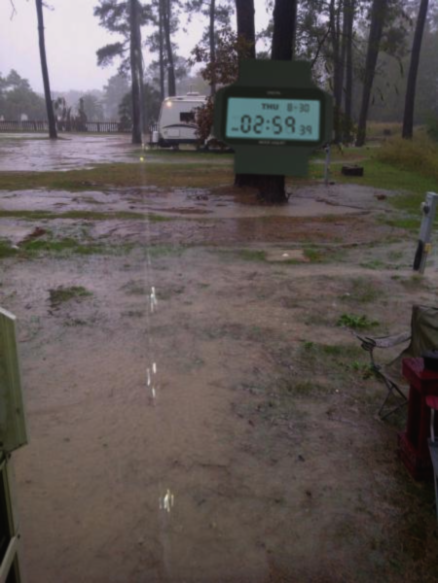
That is 2:59
